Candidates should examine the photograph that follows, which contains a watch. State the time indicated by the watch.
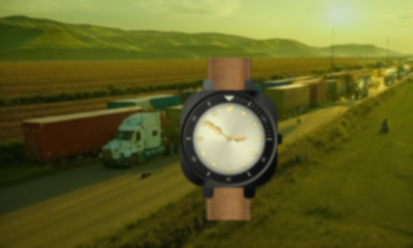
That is 2:51
